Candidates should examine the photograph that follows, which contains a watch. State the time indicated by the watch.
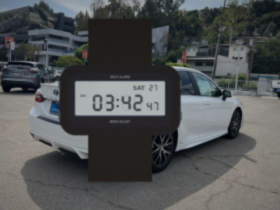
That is 3:42:47
